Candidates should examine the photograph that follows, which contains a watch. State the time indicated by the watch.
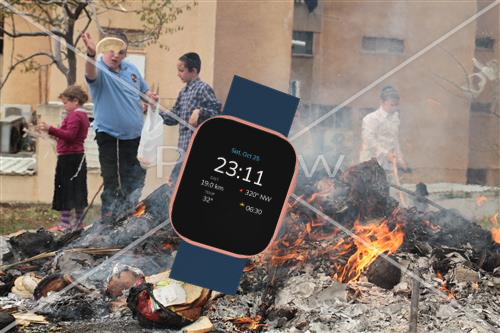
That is 23:11
